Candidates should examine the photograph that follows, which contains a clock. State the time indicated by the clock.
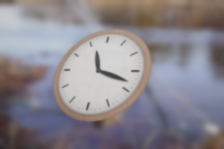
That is 11:18
